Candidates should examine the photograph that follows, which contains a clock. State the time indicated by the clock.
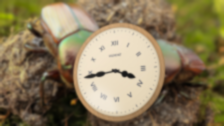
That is 3:44
